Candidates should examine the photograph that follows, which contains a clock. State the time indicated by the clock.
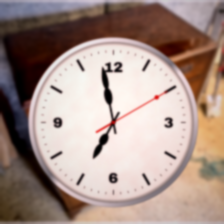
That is 6:58:10
